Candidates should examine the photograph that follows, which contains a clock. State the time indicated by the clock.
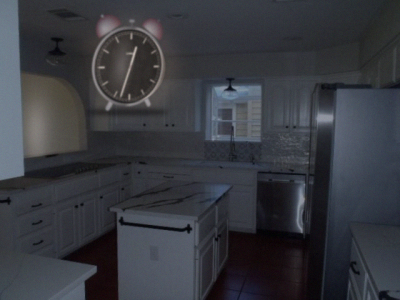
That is 12:33
